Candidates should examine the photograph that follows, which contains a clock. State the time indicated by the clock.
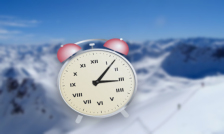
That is 3:07
